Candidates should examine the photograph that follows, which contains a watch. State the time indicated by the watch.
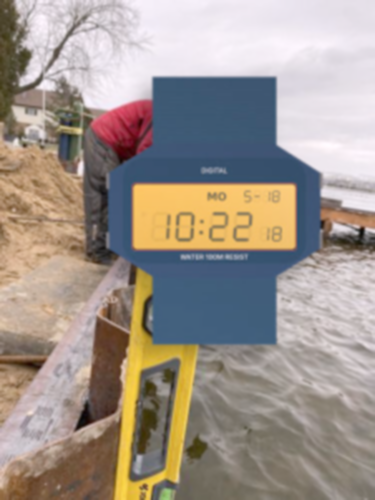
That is 10:22:18
